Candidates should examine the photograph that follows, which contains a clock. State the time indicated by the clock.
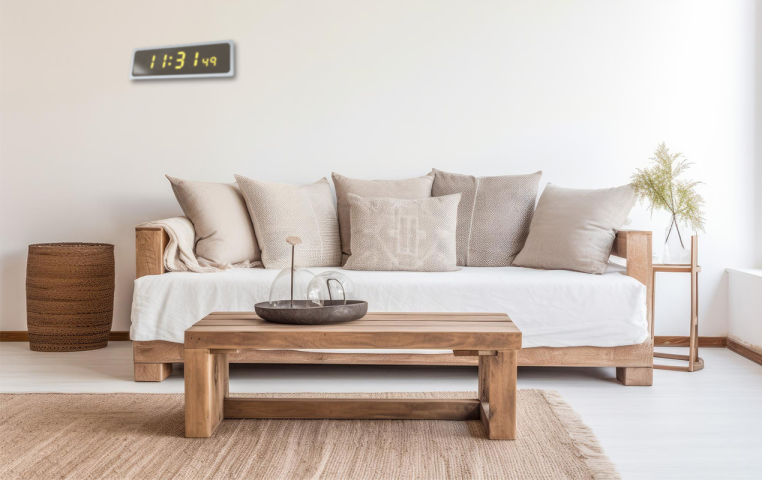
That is 11:31:49
